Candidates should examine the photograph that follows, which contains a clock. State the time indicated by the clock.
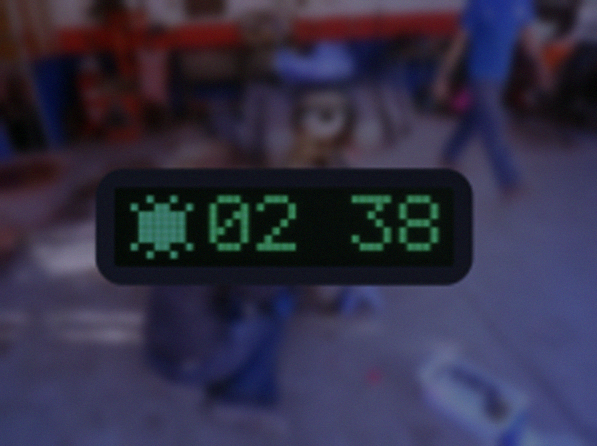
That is 2:38
